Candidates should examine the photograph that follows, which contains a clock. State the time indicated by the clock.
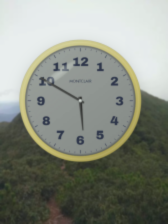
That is 5:50
